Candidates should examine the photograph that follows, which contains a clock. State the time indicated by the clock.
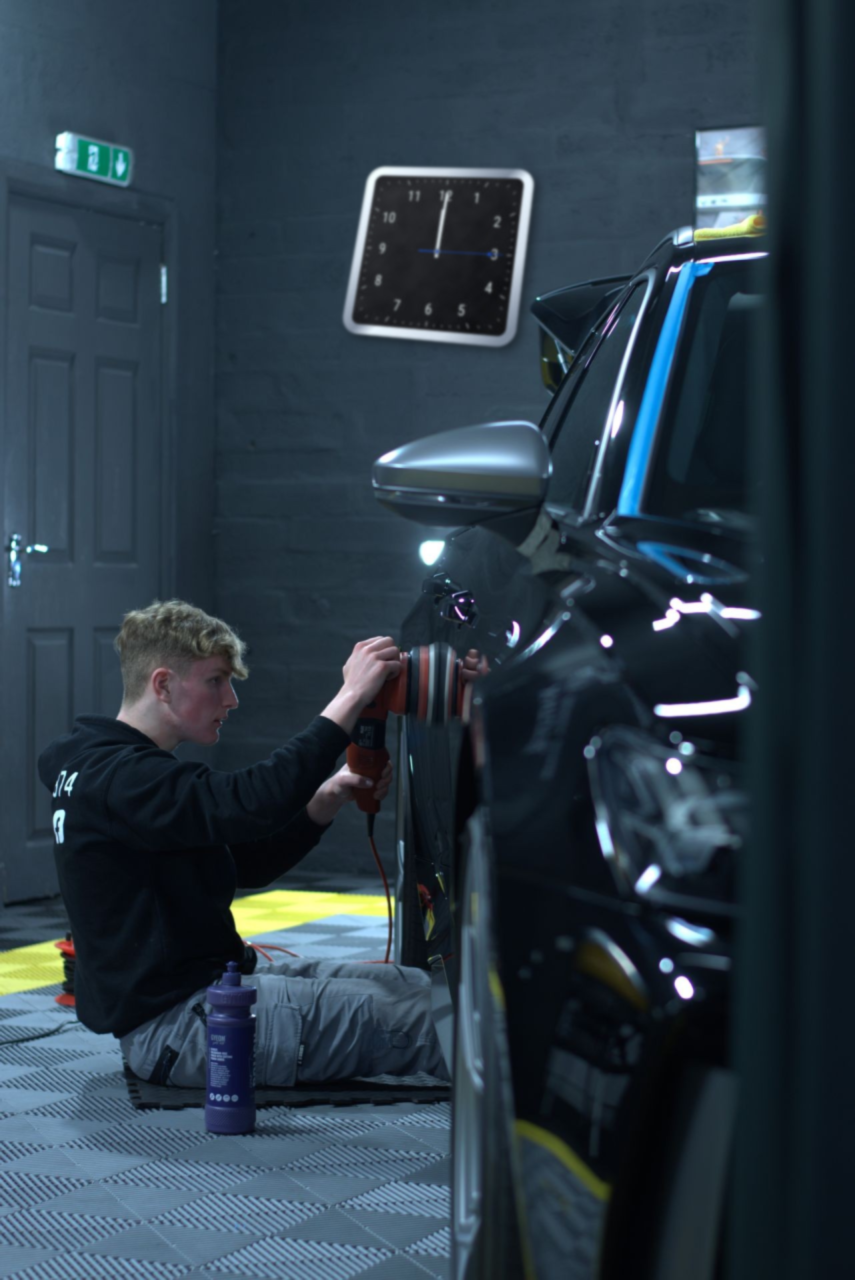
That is 12:00:15
